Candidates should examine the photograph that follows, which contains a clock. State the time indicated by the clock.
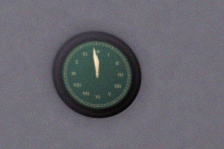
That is 11:59
